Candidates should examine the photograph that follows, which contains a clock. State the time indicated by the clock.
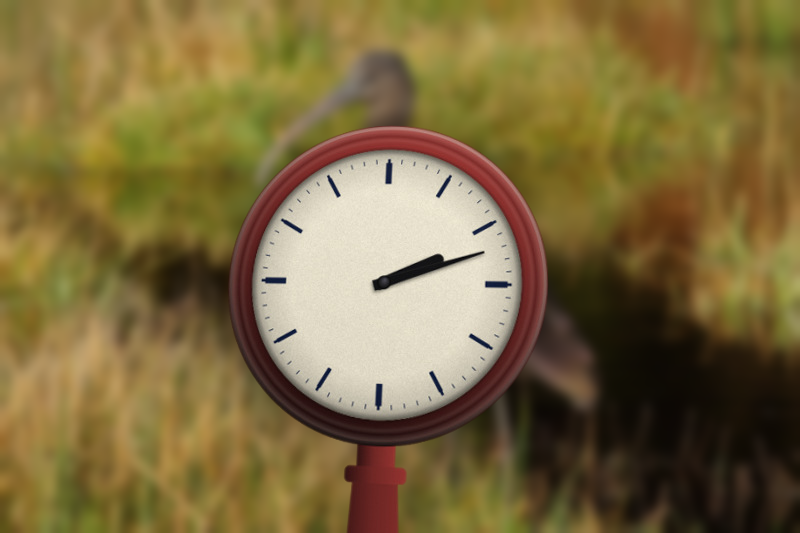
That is 2:12
